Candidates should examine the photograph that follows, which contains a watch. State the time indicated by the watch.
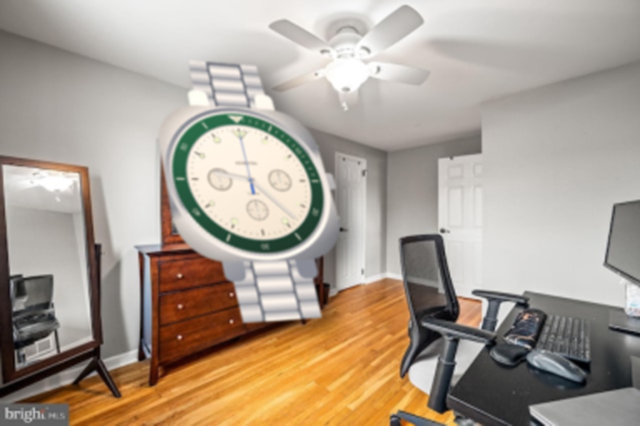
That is 9:23
